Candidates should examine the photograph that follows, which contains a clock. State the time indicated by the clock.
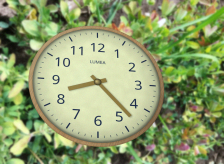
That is 8:23
